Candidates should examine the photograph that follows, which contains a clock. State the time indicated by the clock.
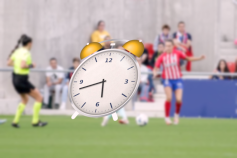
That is 5:42
